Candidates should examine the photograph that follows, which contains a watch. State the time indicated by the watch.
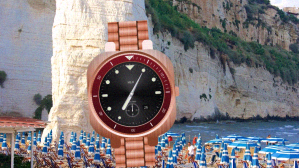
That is 7:05
